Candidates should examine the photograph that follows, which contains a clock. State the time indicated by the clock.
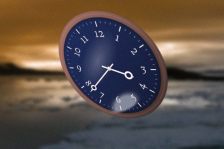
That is 3:38
